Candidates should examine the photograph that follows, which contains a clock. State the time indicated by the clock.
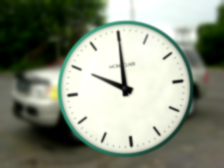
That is 10:00
